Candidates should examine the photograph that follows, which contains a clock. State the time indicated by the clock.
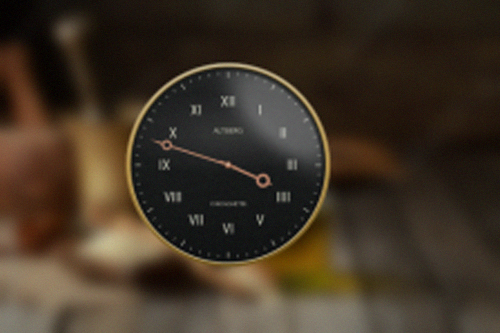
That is 3:48
